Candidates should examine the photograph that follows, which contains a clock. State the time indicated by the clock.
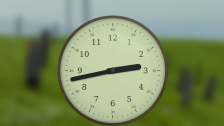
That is 2:43
